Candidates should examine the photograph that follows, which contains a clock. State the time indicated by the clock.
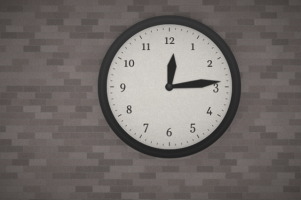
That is 12:14
